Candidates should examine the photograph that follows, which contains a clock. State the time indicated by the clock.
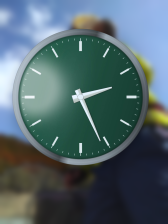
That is 2:26
